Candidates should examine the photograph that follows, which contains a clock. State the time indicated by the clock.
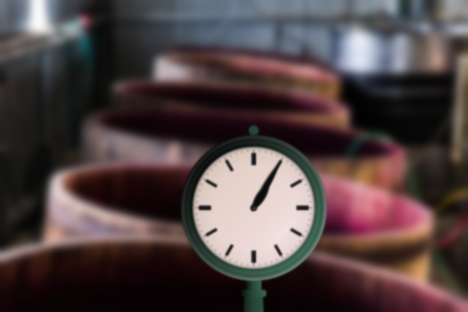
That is 1:05
